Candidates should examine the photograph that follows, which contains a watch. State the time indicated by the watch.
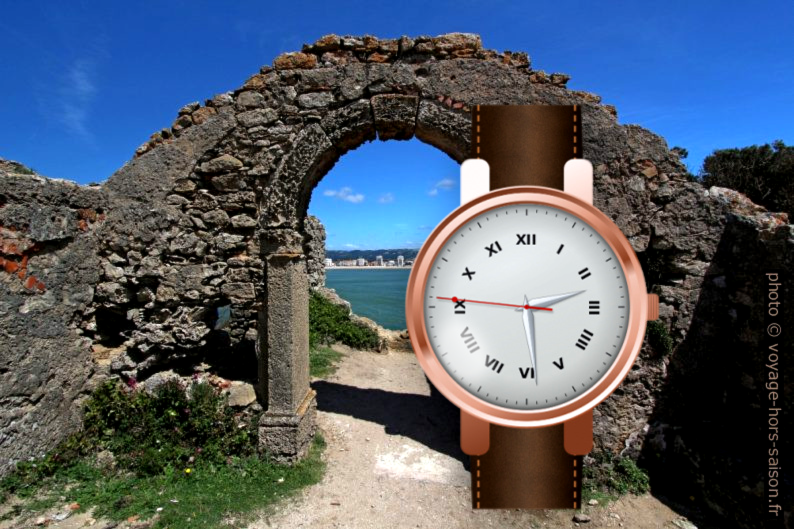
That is 2:28:46
